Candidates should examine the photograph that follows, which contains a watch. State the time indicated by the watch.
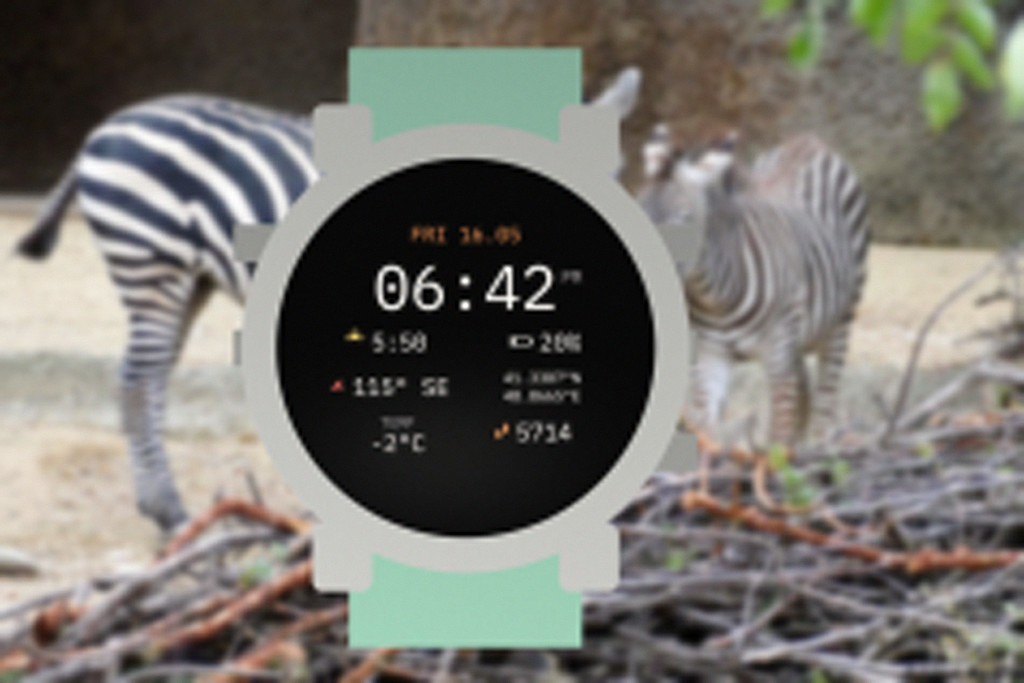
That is 6:42
